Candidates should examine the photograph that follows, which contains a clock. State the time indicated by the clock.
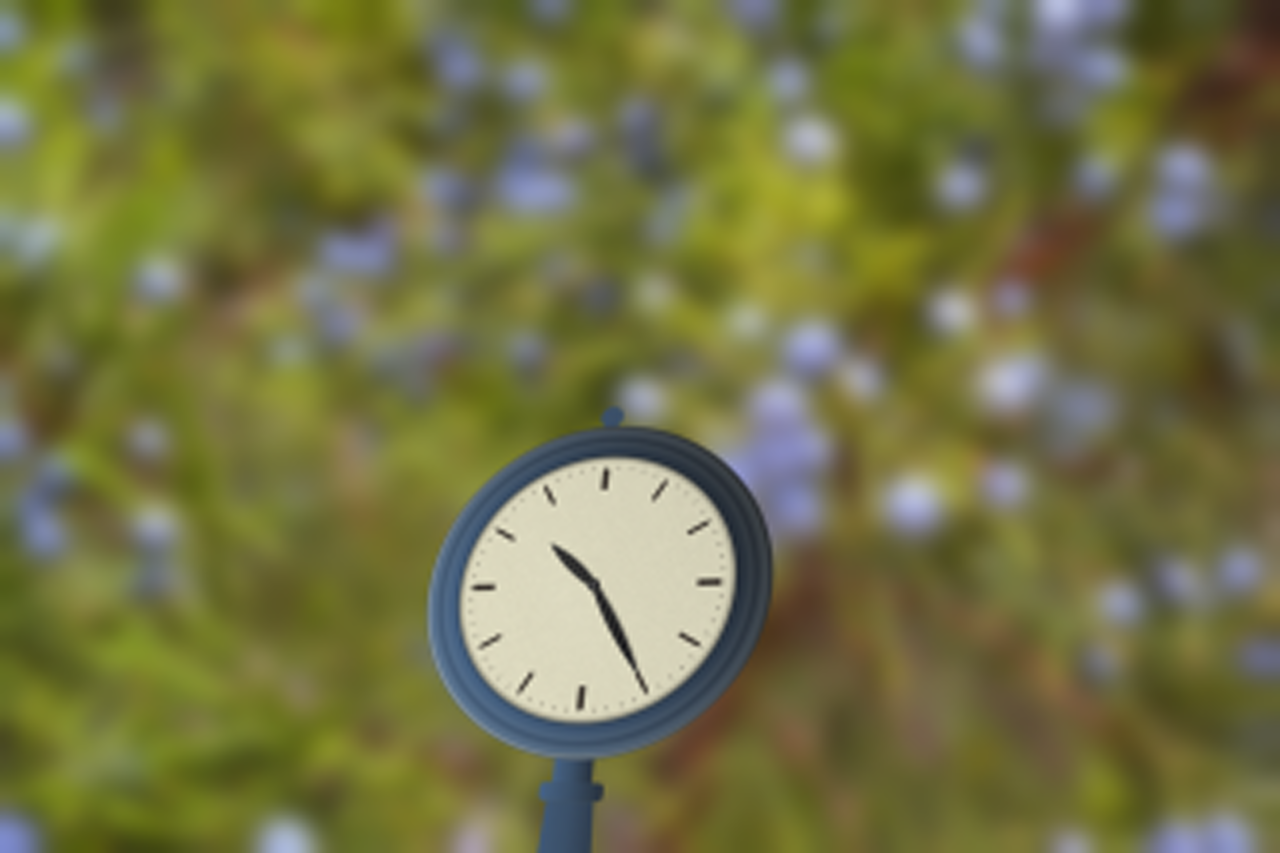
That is 10:25
